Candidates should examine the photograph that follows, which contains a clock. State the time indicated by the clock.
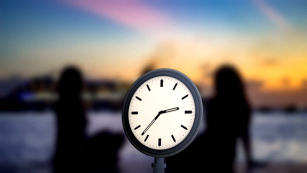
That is 2:37
